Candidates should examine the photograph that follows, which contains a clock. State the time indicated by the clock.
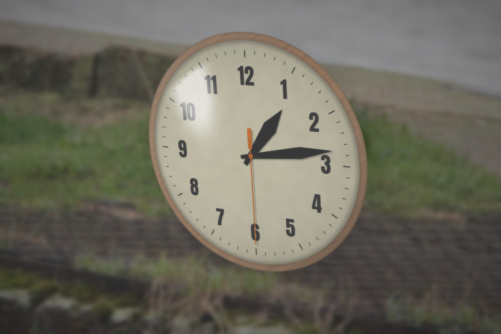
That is 1:13:30
